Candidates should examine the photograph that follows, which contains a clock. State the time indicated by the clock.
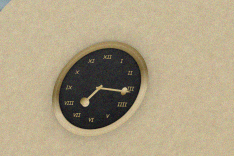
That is 7:16
